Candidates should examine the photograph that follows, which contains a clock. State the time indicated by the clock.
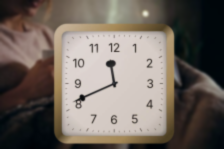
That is 11:41
